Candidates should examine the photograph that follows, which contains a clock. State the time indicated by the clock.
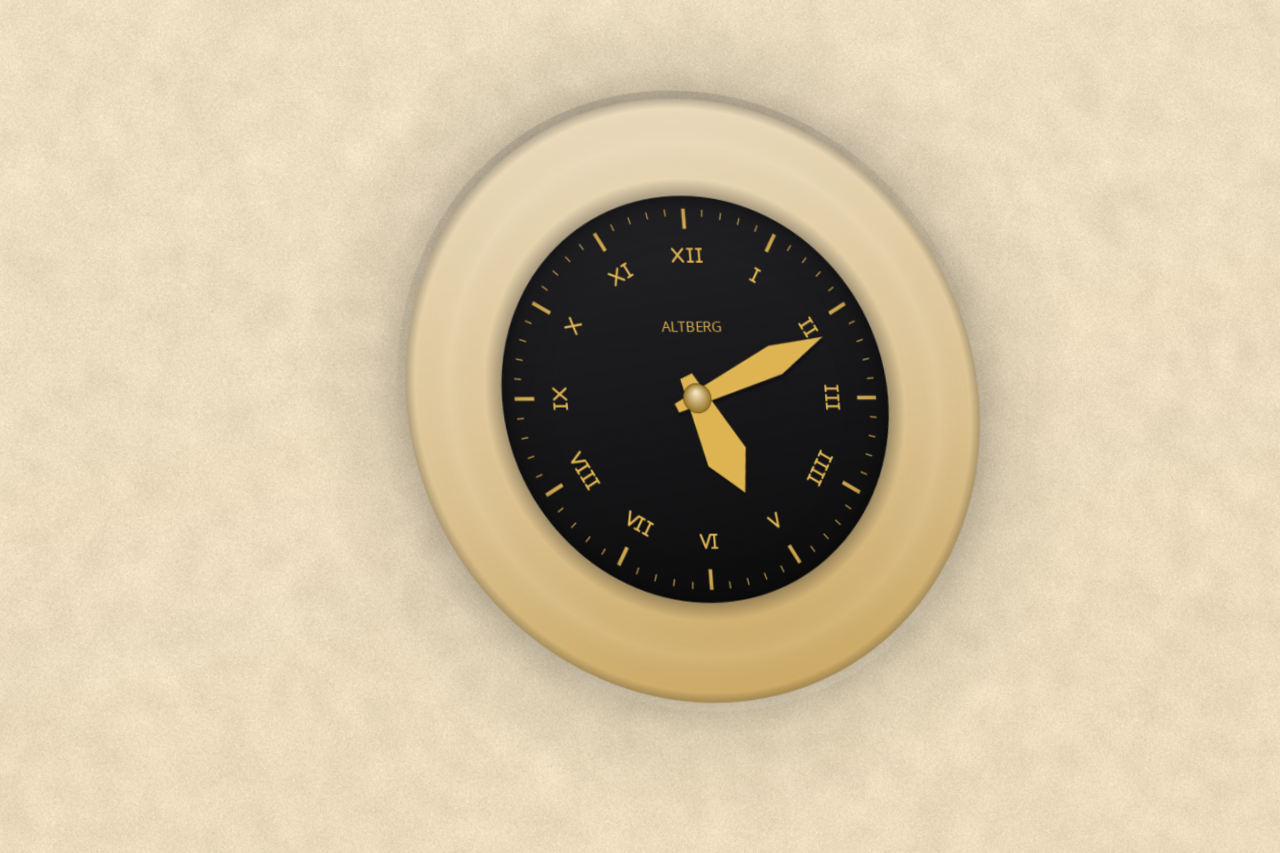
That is 5:11
